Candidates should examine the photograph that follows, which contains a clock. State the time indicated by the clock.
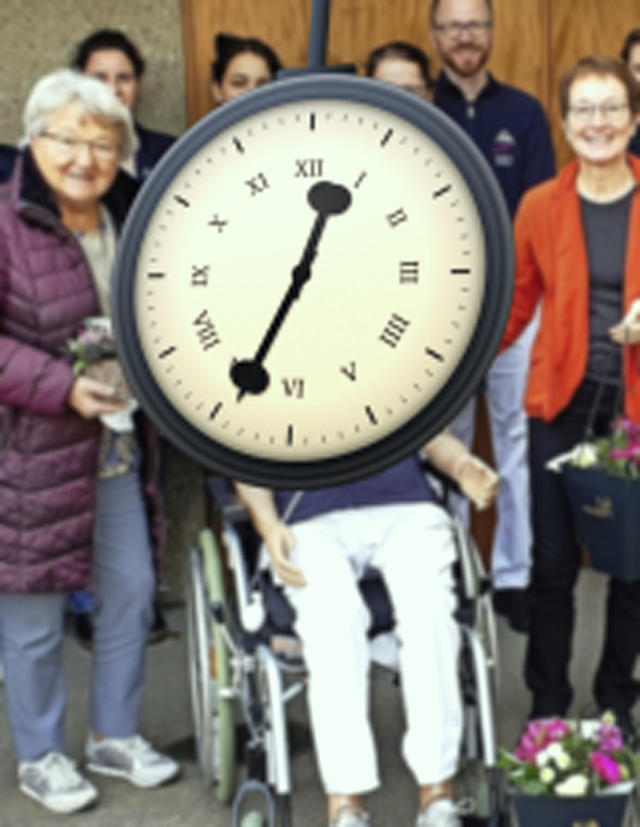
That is 12:34
